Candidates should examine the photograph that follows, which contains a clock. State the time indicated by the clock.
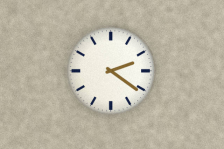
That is 2:21
